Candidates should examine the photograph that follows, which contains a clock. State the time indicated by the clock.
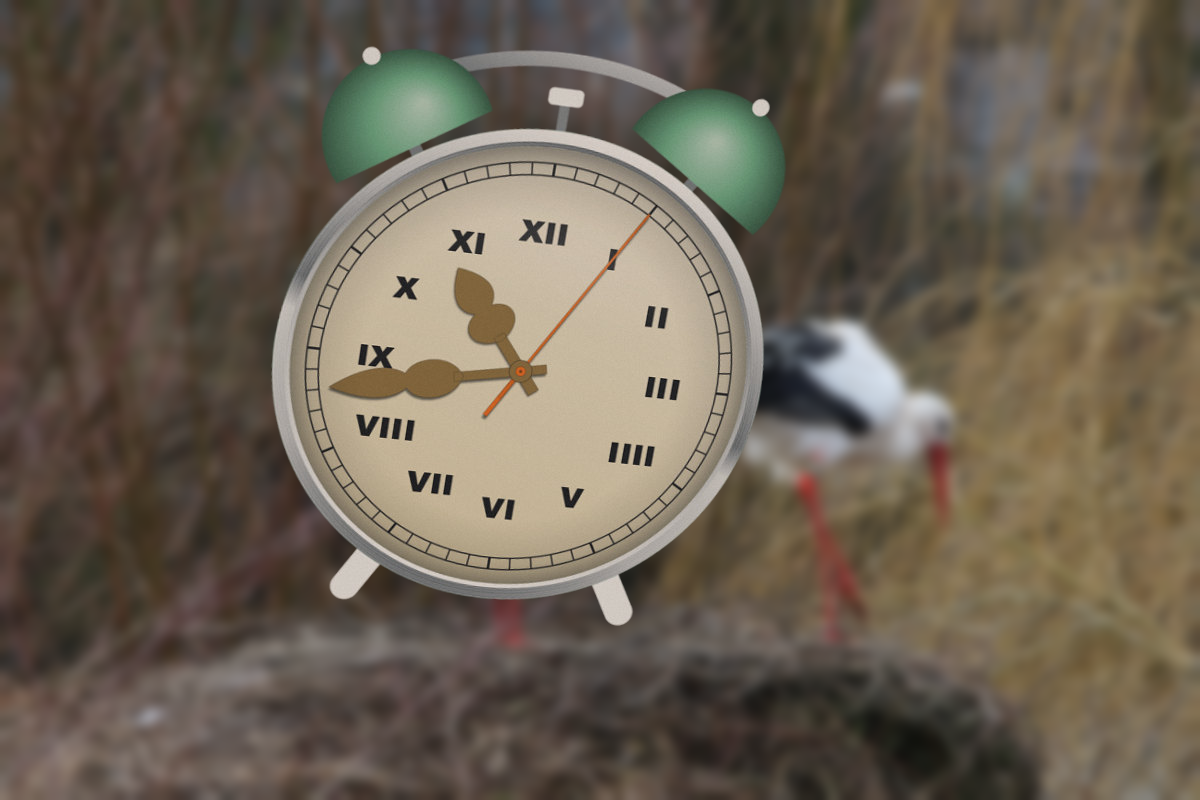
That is 10:43:05
